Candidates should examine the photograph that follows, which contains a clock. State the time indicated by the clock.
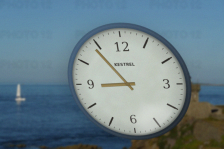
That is 8:54
